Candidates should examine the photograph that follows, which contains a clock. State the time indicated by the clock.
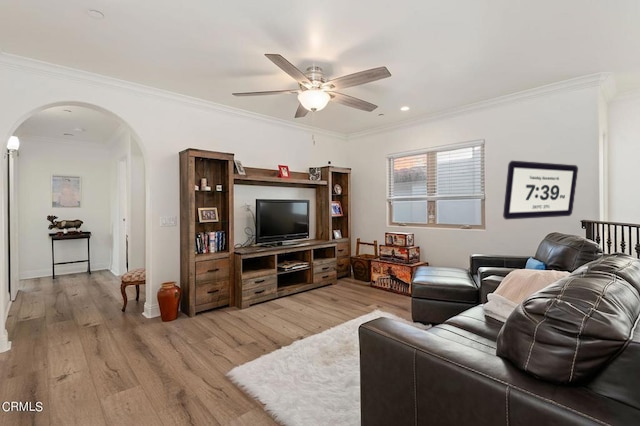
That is 7:39
